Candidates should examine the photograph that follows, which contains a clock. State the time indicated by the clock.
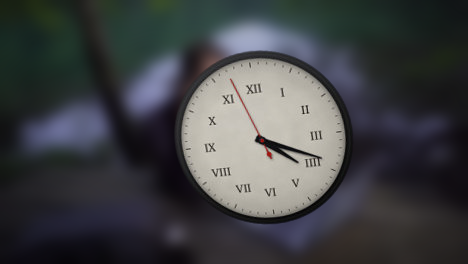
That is 4:18:57
